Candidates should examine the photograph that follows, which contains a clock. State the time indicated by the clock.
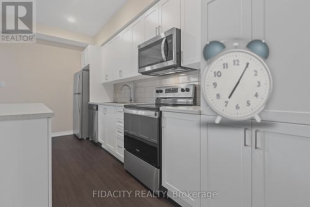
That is 7:05
